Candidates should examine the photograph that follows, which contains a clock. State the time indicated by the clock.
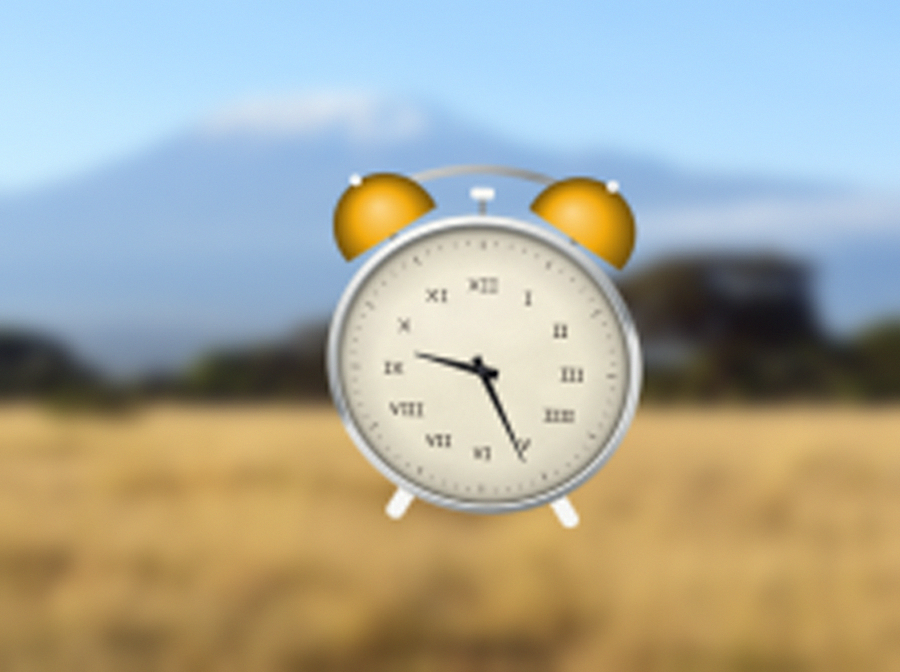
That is 9:26
